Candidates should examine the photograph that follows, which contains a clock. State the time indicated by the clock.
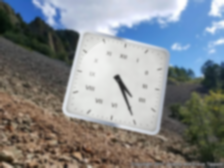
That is 4:25
